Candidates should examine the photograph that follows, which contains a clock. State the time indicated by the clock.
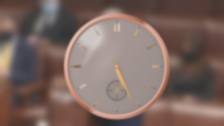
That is 5:26
